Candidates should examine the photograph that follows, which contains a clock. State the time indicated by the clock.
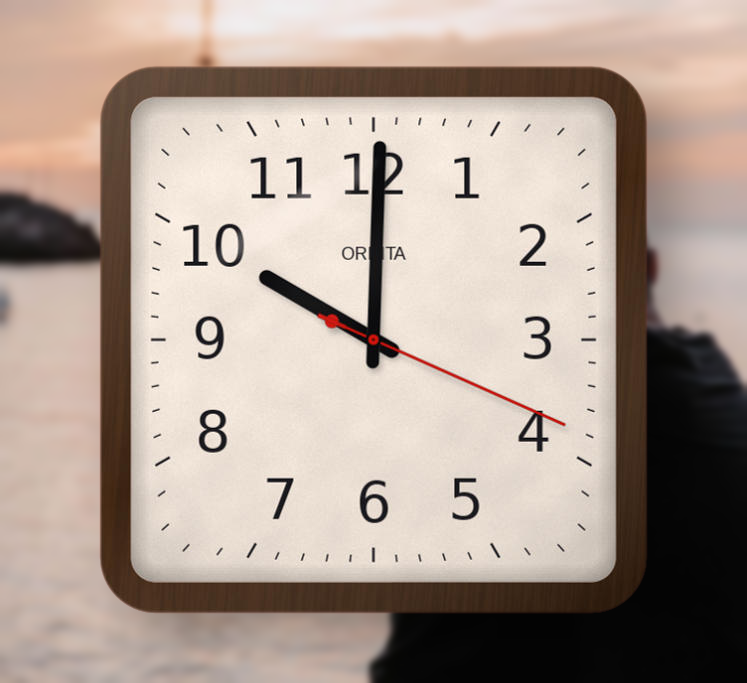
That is 10:00:19
